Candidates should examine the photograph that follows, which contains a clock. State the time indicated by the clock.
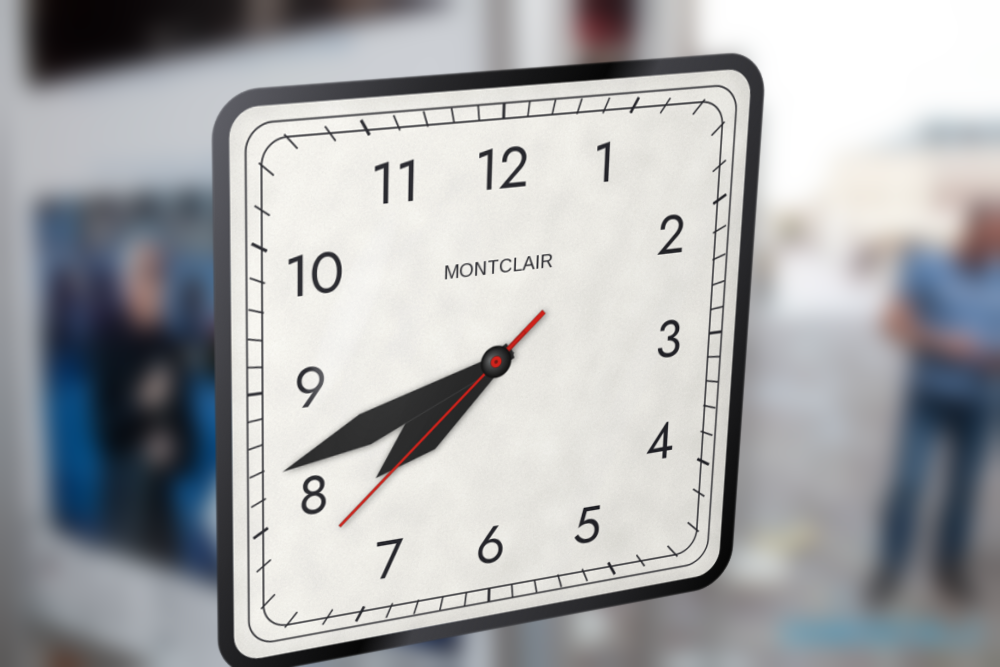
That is 7:41:38
